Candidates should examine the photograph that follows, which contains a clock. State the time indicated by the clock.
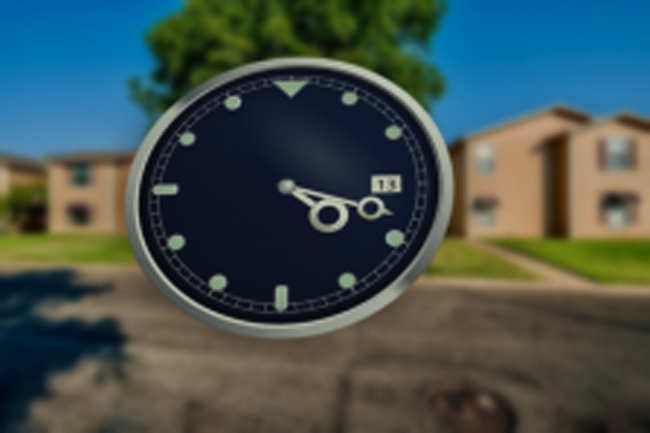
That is 4:18
